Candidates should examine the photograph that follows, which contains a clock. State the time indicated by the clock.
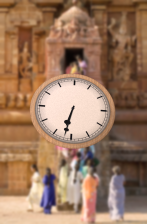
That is 6:32
